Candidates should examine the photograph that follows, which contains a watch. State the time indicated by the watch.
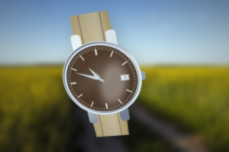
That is 10:49
